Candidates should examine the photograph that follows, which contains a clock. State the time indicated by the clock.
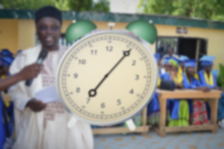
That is 7:06
